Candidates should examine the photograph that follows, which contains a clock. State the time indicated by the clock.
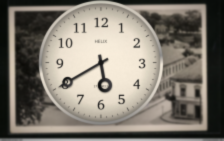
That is 5:40
